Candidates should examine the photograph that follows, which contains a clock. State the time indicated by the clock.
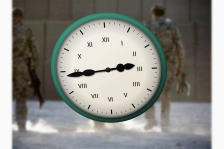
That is 2:44
